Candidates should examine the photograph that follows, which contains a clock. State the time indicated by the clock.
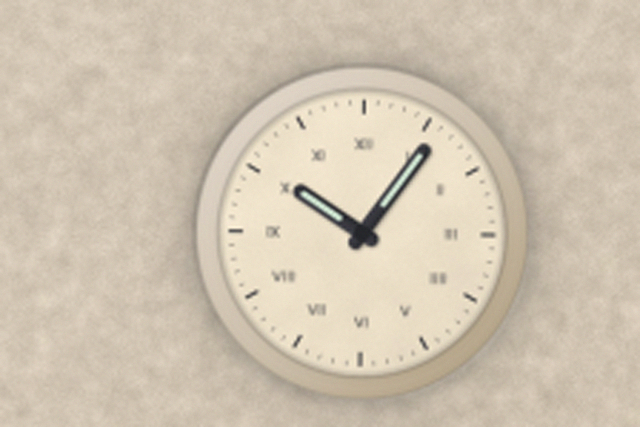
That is 10:06
